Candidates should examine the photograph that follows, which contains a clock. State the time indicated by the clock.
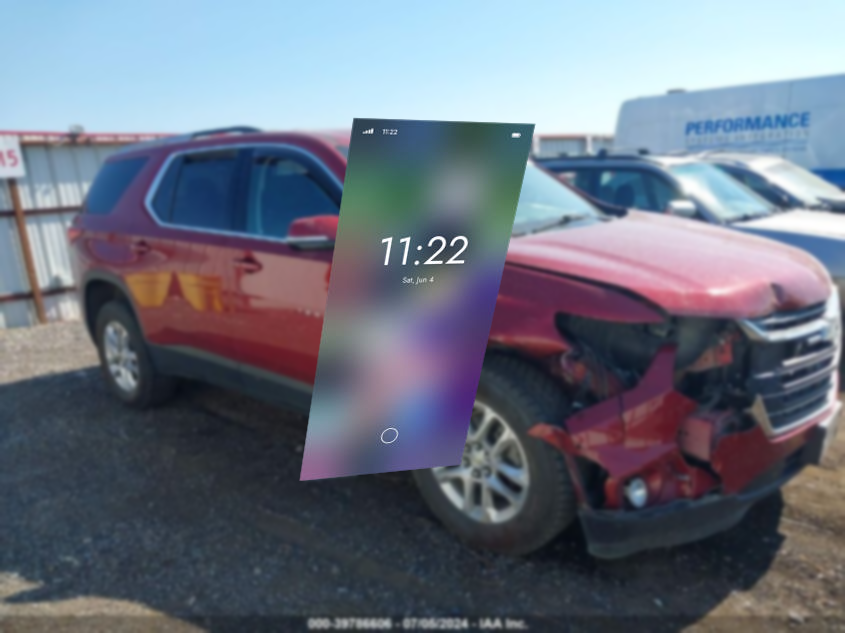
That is 11:22
